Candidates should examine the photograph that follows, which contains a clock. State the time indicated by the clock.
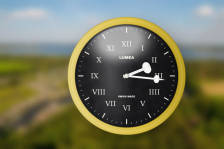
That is 2:16
